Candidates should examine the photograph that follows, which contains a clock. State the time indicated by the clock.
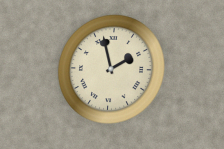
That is 1:57
